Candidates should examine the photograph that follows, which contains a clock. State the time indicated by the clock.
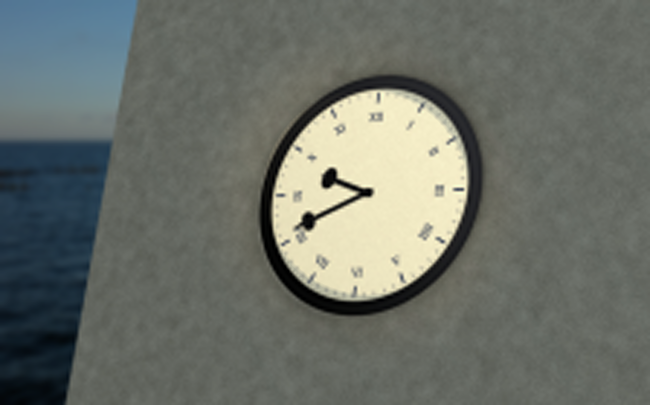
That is 9:41
